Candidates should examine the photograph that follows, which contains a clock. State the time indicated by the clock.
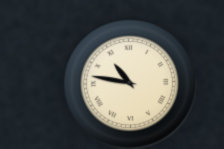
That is 10:47
